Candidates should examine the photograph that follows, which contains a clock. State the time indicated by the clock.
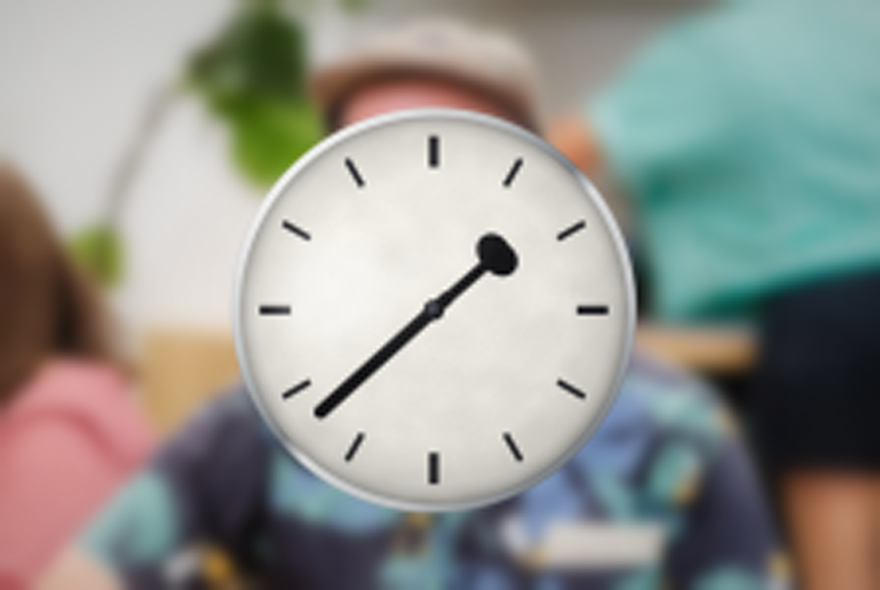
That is 1:38
